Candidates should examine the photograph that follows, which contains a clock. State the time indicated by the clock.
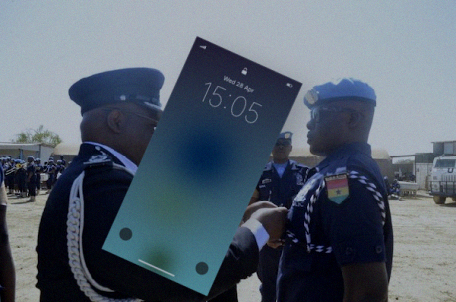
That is 15:05
